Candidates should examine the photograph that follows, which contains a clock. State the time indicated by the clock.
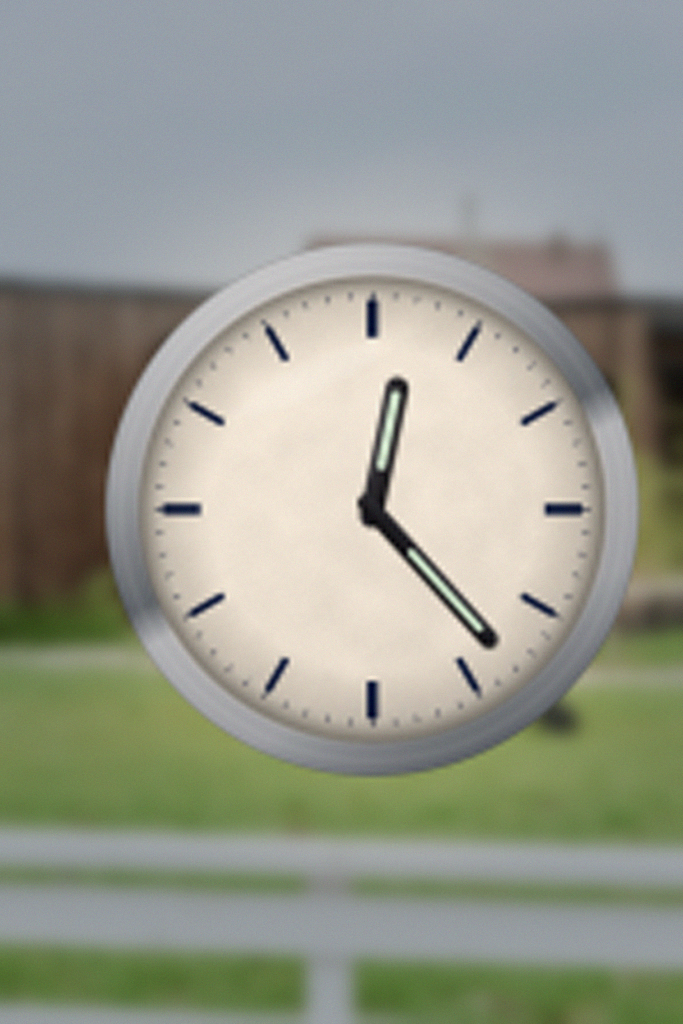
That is 12:23
